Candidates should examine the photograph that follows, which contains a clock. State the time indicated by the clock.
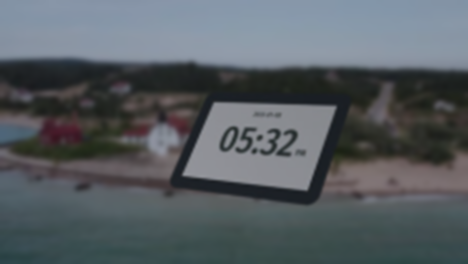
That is 5:32
